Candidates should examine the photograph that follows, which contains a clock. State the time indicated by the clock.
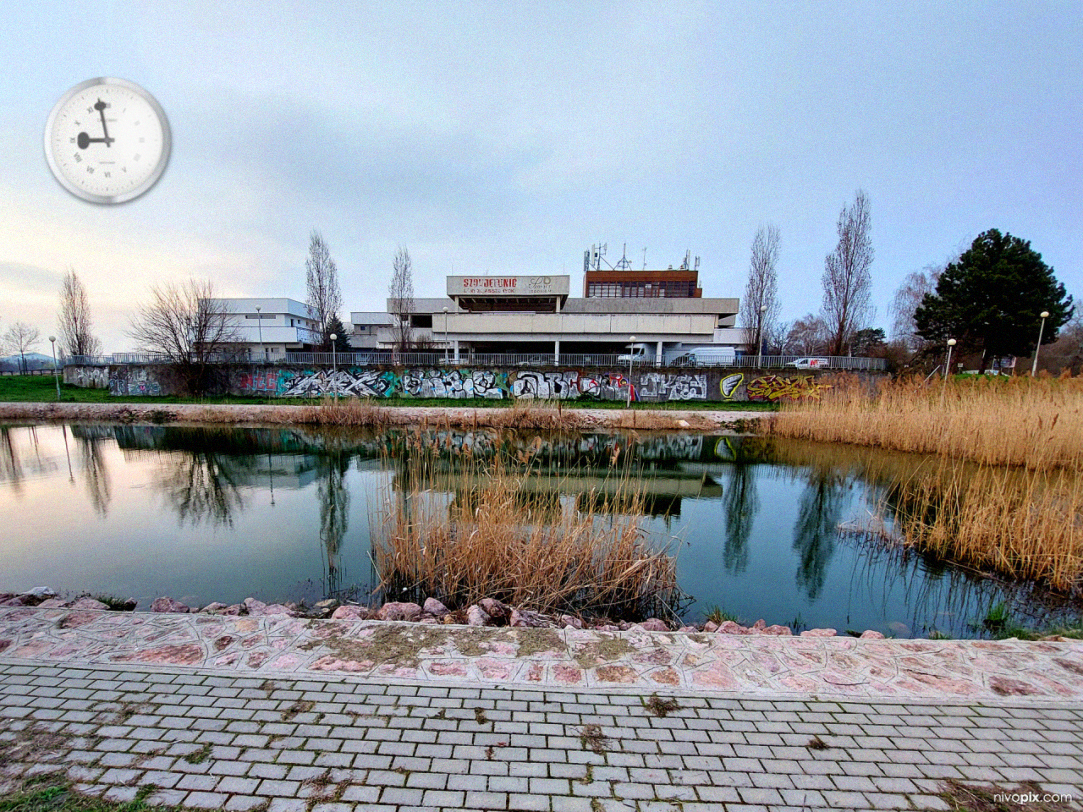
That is 8:58
